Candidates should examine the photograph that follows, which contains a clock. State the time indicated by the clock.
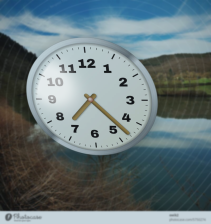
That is 7:23
